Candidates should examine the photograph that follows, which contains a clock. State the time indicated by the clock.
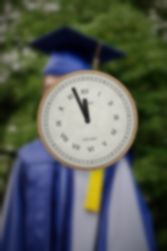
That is 11:57
